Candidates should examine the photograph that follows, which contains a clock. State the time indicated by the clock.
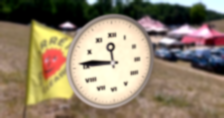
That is 11:46
